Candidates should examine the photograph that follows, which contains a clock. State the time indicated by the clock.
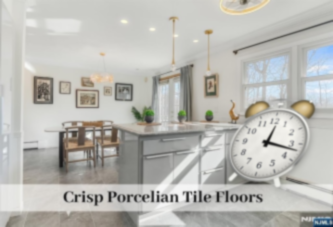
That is 12:17
